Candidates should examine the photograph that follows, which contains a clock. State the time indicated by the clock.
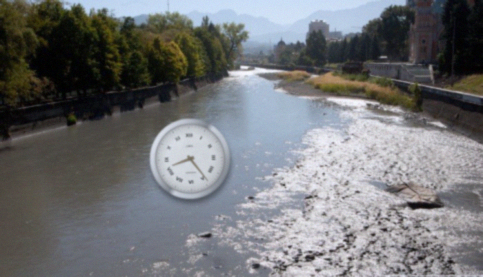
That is 8:24
